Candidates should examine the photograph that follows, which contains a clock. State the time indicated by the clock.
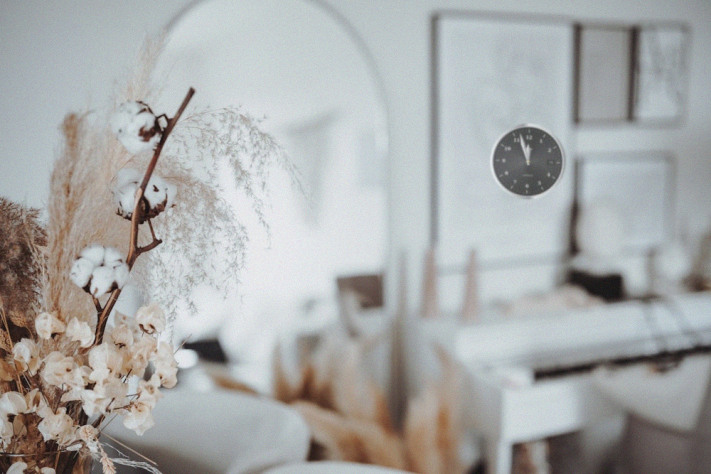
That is 11:57
